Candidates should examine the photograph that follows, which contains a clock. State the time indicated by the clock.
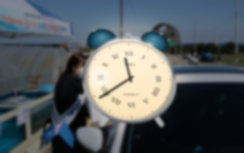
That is 11:39
